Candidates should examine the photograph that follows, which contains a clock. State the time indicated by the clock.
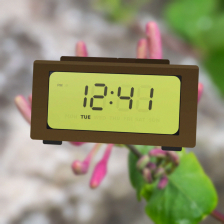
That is 12:41
